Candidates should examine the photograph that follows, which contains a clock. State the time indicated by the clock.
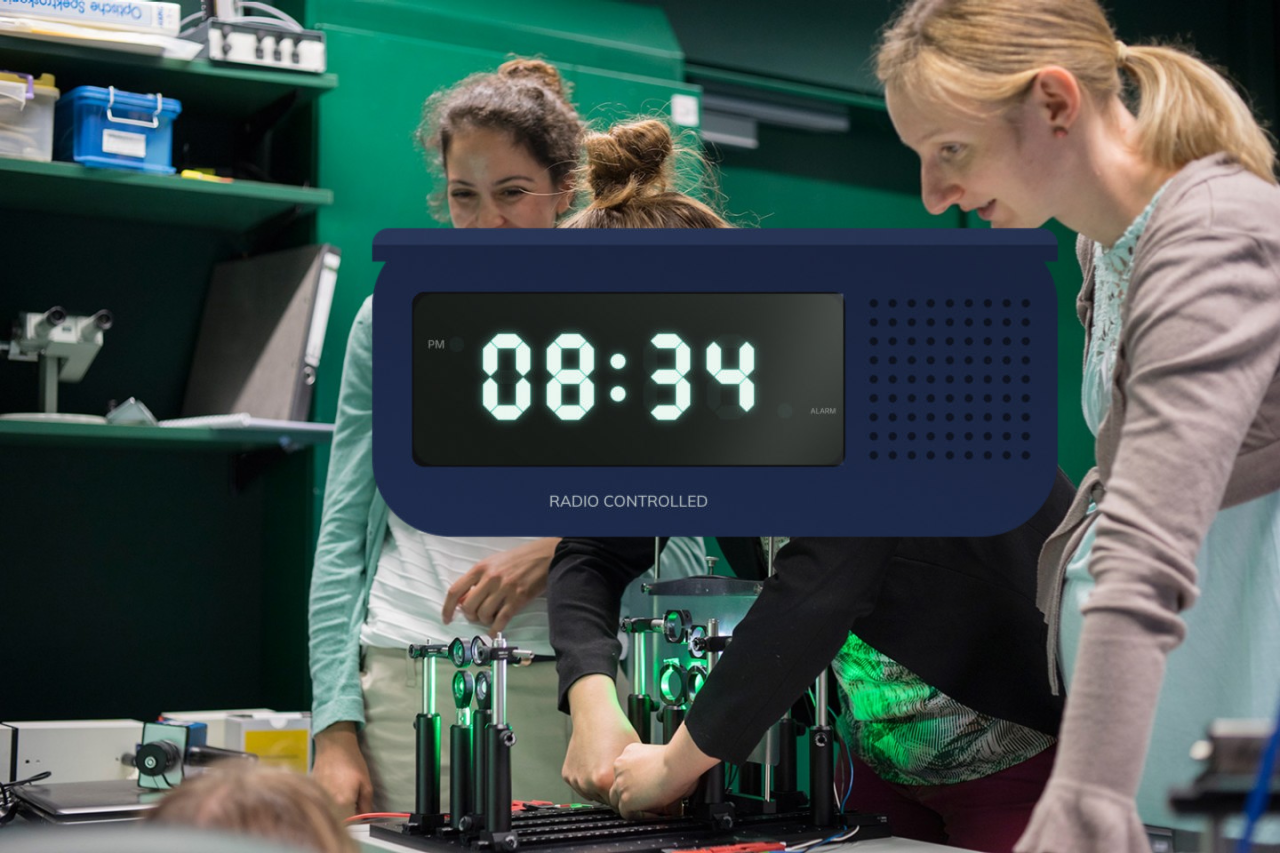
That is 8:34
